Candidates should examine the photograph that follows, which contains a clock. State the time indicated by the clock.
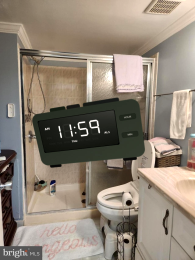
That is 11:59
